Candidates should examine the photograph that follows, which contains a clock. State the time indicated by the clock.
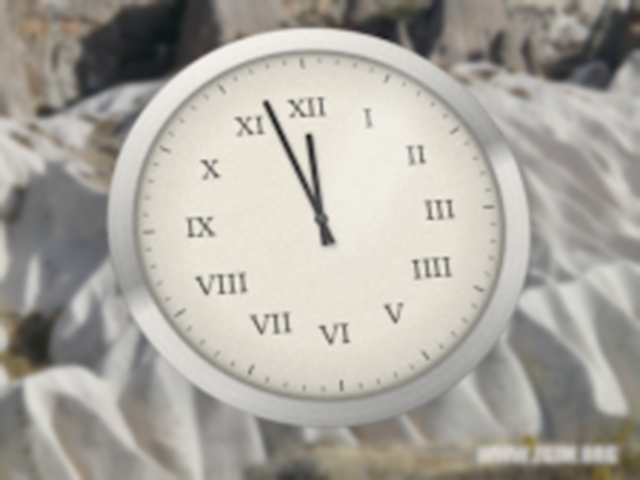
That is 11:57
